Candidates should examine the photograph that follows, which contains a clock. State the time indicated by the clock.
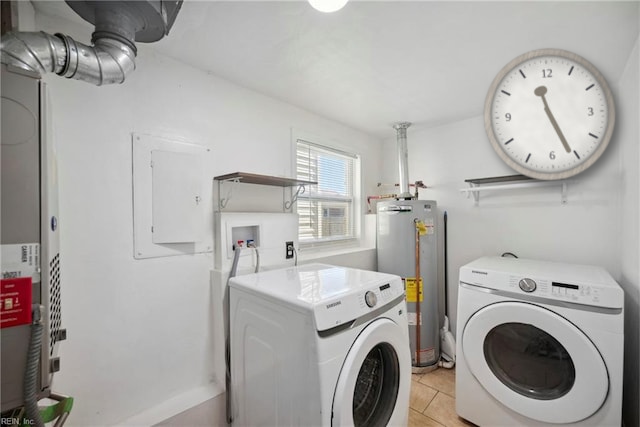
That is 11:26
